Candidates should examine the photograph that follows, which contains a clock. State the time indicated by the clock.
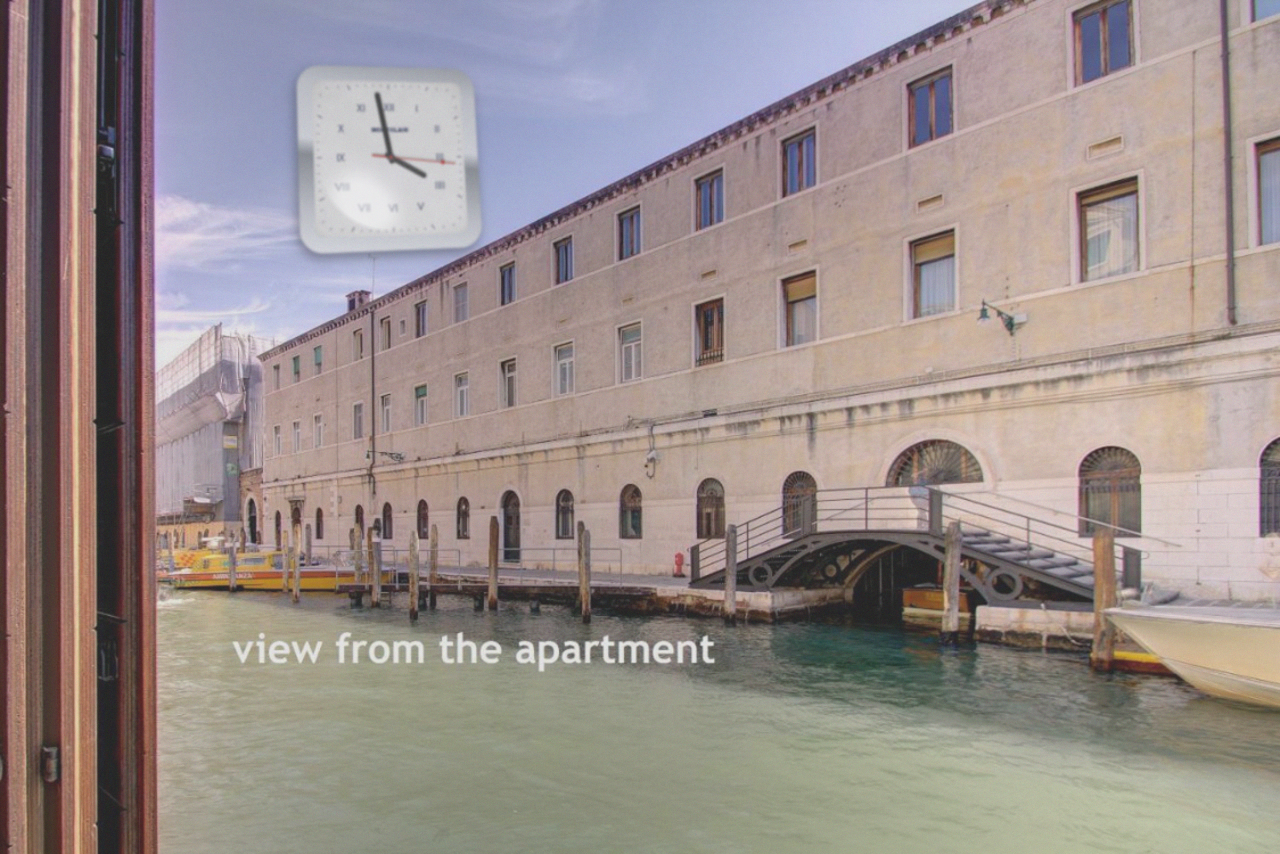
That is 3:58:16
